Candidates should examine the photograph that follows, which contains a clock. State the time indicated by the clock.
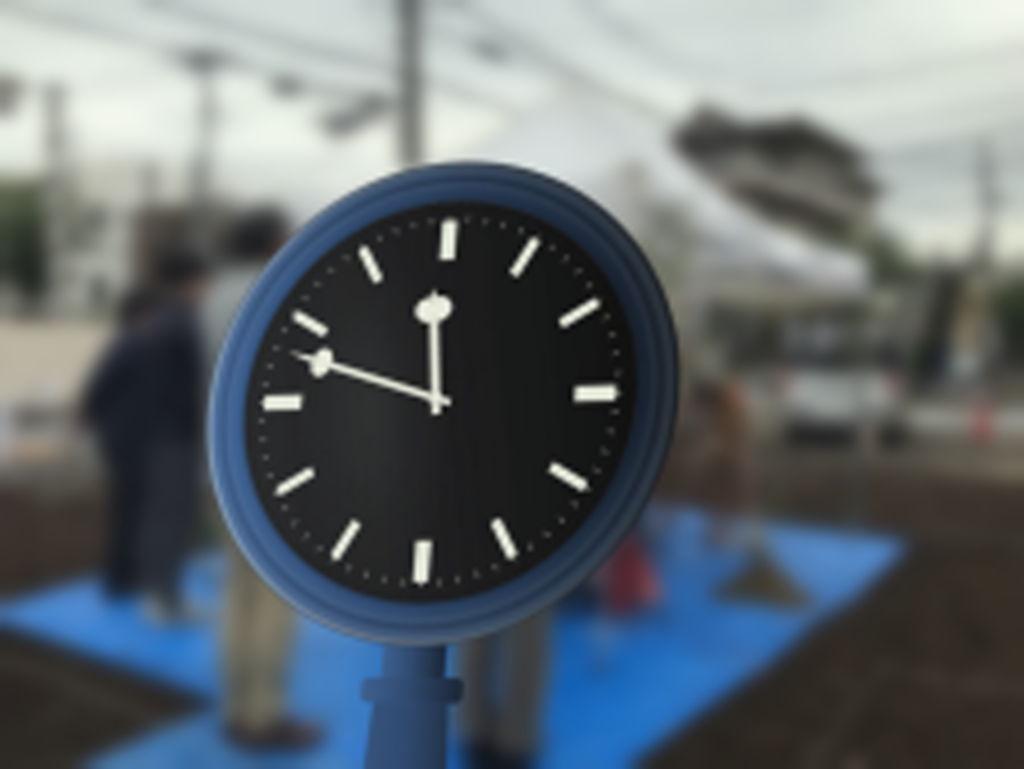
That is 11:48
